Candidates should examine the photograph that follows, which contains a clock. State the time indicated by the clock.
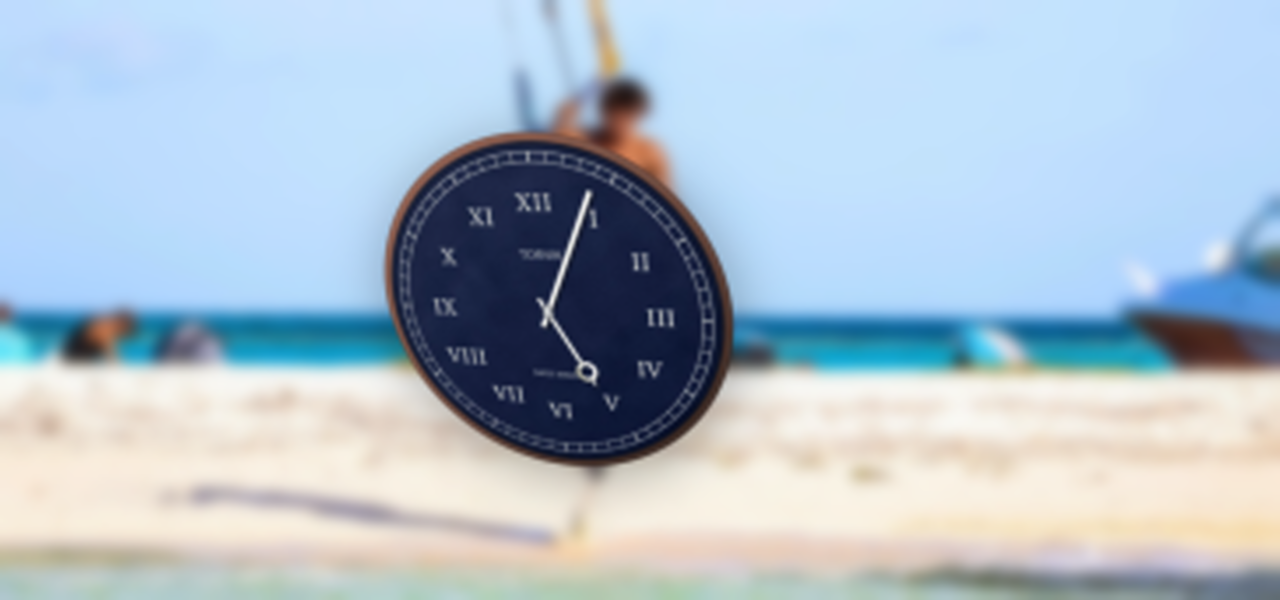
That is 5:04
